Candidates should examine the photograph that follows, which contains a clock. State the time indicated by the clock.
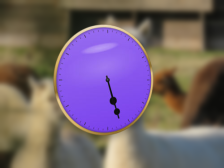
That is 5:27
